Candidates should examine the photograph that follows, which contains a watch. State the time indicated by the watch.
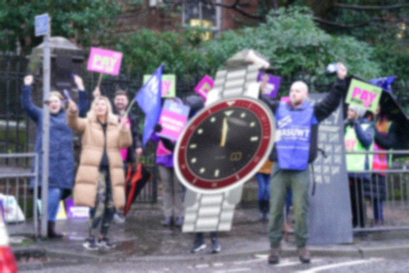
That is 11:59
